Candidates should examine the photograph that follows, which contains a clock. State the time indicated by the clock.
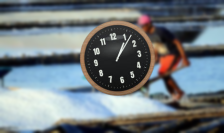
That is 1:07
